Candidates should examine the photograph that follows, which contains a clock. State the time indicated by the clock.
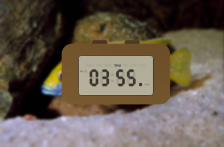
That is 3:55
